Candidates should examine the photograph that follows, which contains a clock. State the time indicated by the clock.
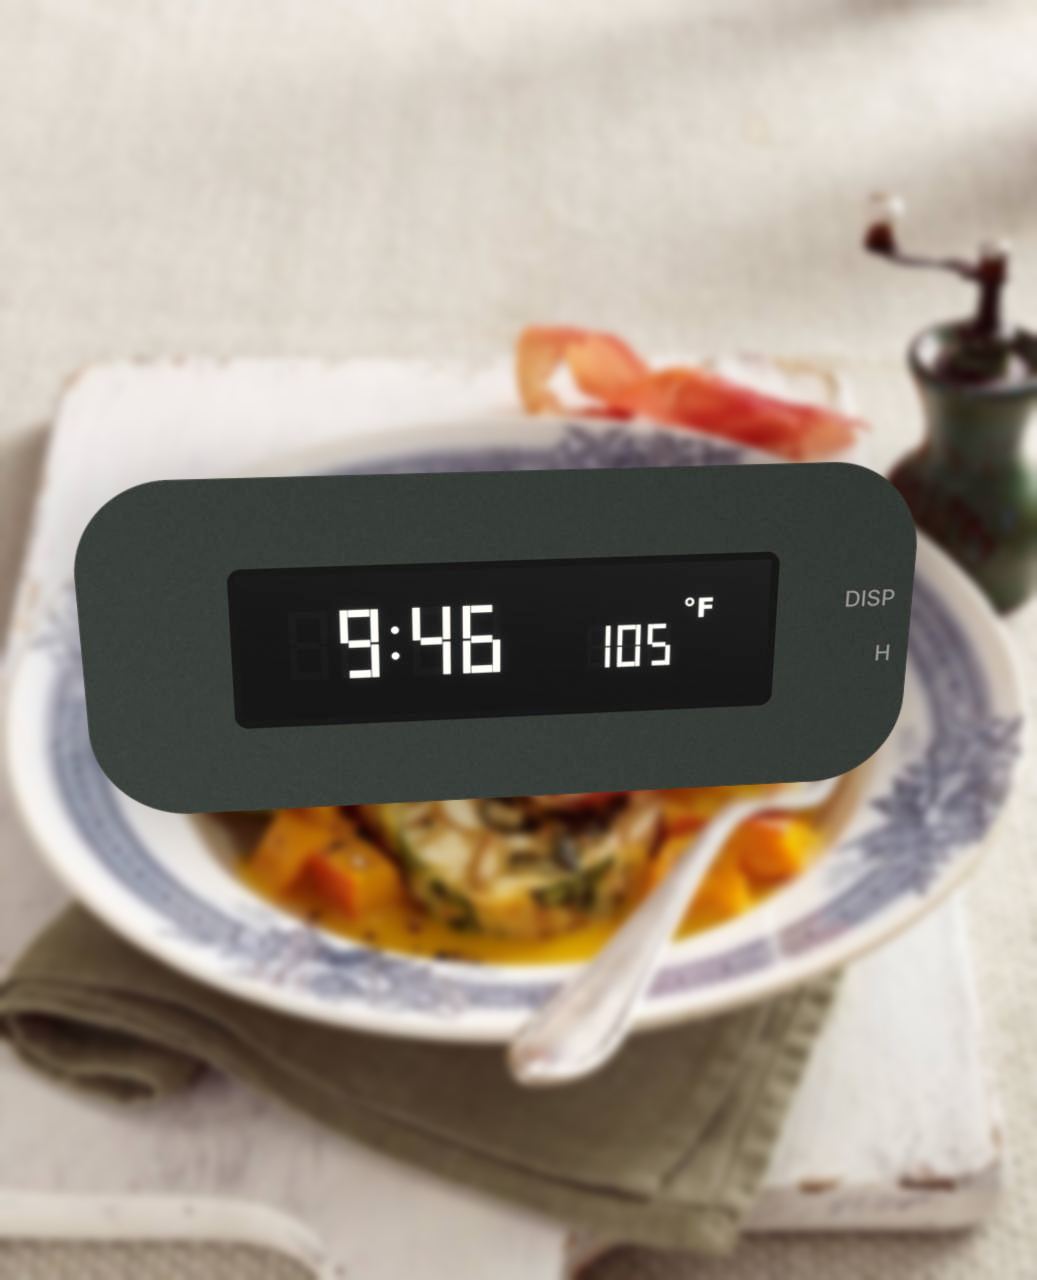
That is 9:46
